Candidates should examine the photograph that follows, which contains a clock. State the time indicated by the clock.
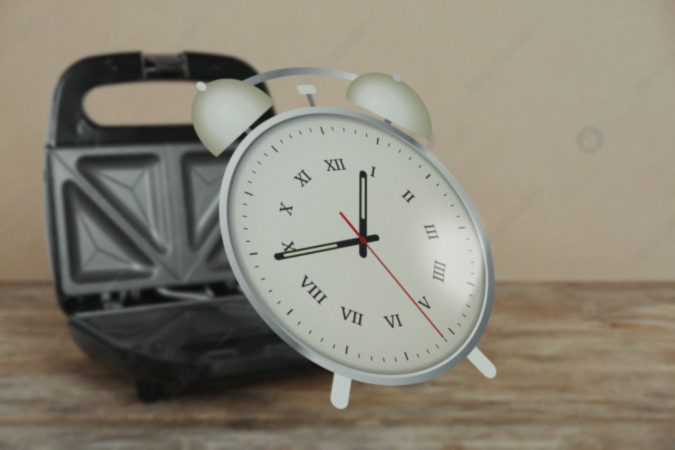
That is 12:44:26
